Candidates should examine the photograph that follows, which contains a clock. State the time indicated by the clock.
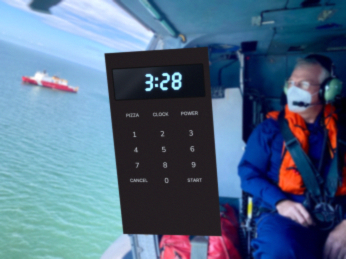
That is 3:28
